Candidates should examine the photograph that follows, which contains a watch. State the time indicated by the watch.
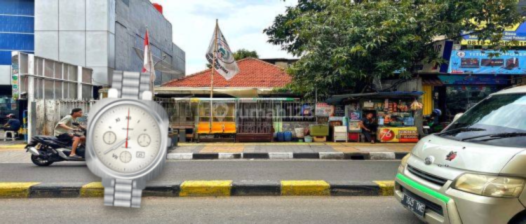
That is 7:39
